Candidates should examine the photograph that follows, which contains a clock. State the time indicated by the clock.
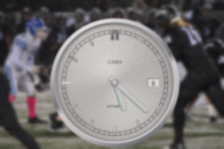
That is 5:22
